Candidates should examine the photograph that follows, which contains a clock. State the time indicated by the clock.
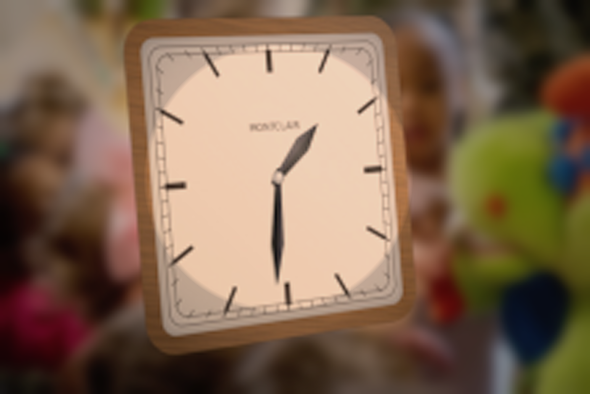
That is 1:31
